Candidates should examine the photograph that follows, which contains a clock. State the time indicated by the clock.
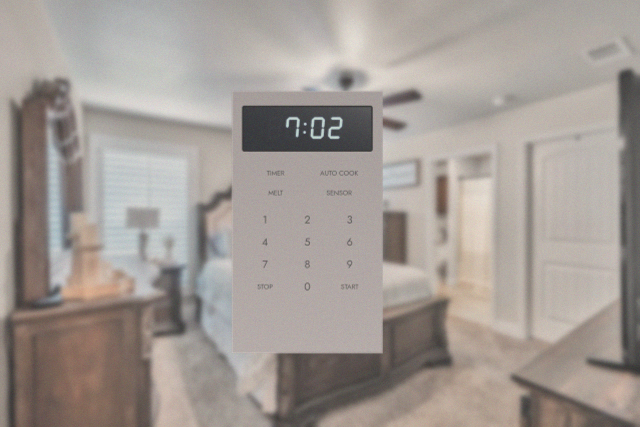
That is 7:02
